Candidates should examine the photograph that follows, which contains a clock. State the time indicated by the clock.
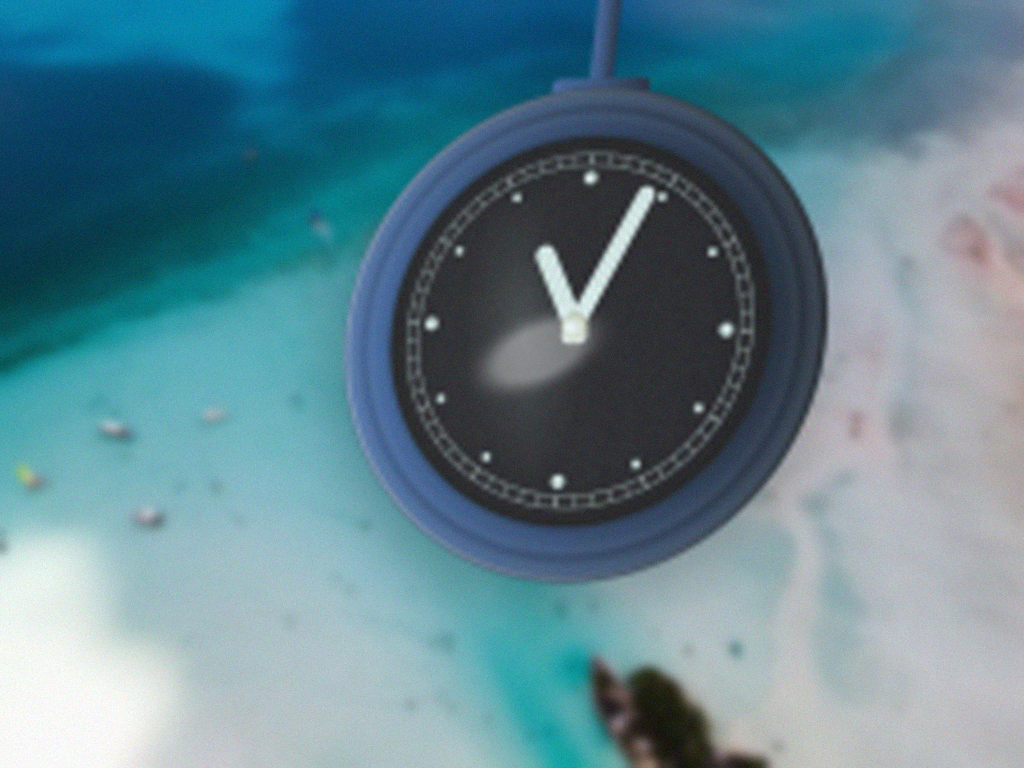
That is 11:04
